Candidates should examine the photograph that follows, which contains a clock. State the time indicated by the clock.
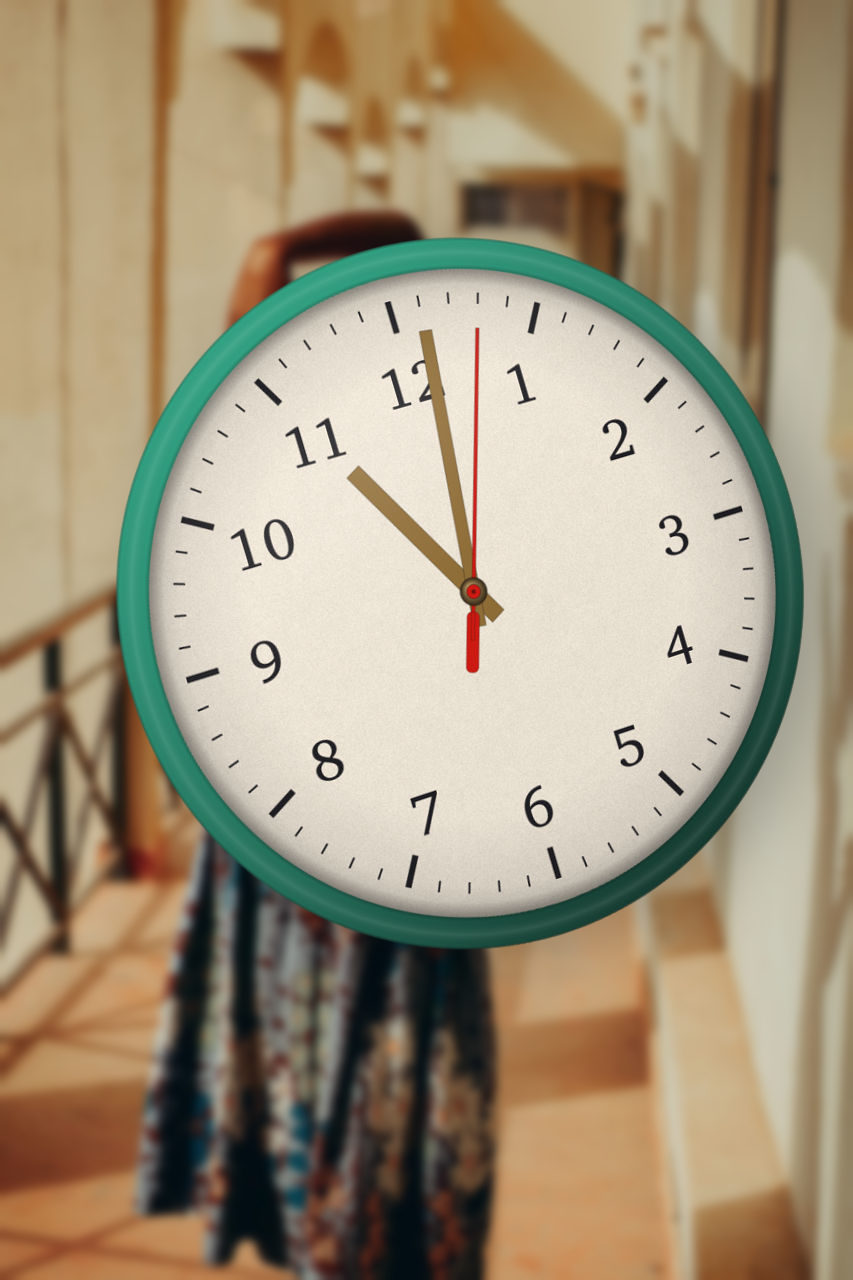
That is 11:01:03
